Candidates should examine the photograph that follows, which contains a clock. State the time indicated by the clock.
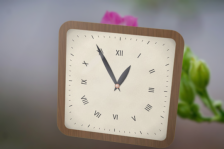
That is 12:55
